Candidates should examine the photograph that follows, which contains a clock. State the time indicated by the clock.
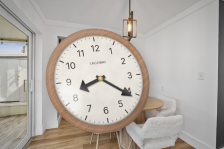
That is 8:21
